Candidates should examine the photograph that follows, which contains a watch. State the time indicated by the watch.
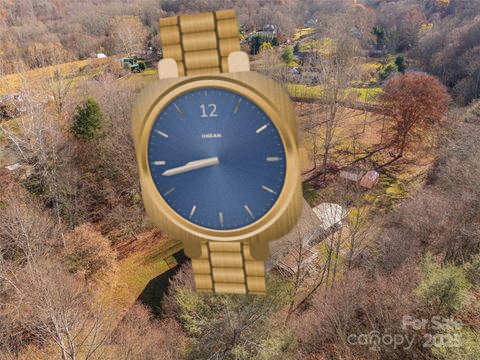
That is 8:43
